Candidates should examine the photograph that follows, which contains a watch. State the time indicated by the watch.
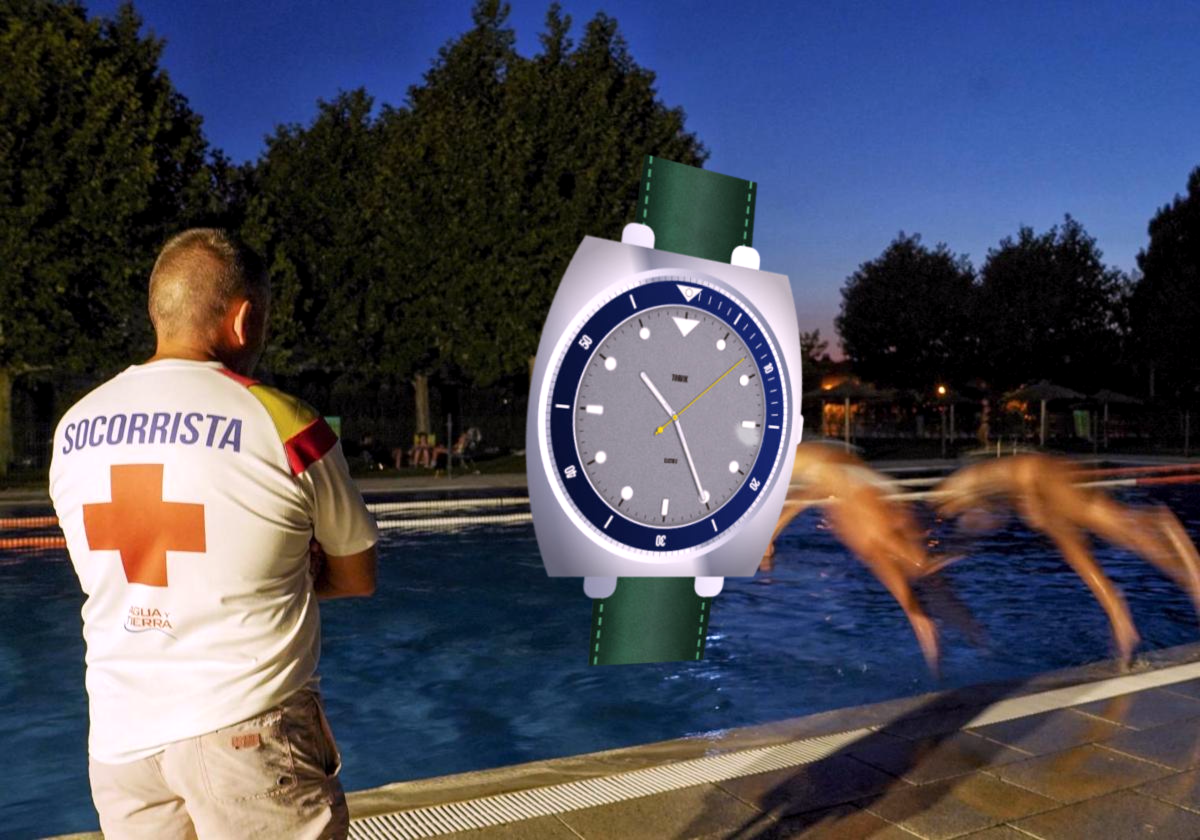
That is 10:25:08
